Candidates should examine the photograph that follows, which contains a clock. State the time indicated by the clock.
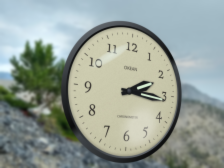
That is 2:16
